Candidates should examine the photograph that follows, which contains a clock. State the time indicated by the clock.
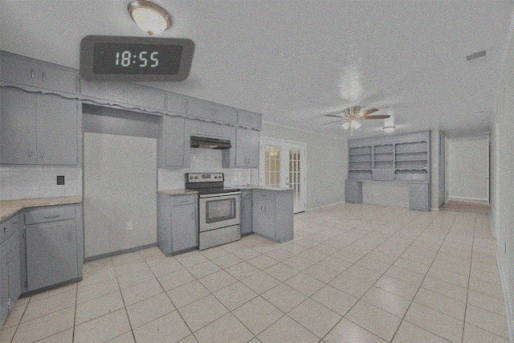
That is 18:55
